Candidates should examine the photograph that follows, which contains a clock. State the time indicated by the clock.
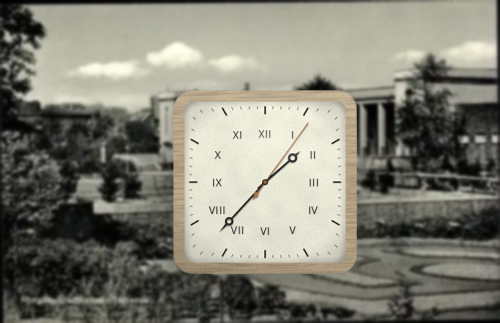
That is 1:37:06
